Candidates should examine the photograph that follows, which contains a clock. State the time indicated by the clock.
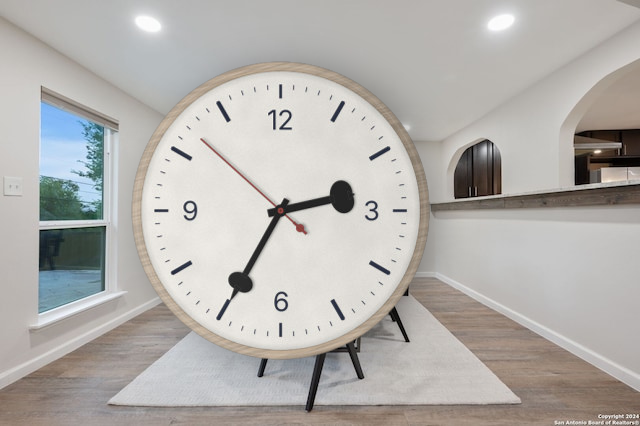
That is 2:34:52
